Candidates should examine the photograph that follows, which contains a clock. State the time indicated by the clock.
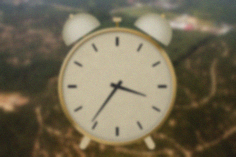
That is 3:36
